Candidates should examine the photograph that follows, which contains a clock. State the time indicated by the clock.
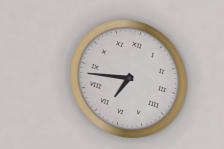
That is 6:43
